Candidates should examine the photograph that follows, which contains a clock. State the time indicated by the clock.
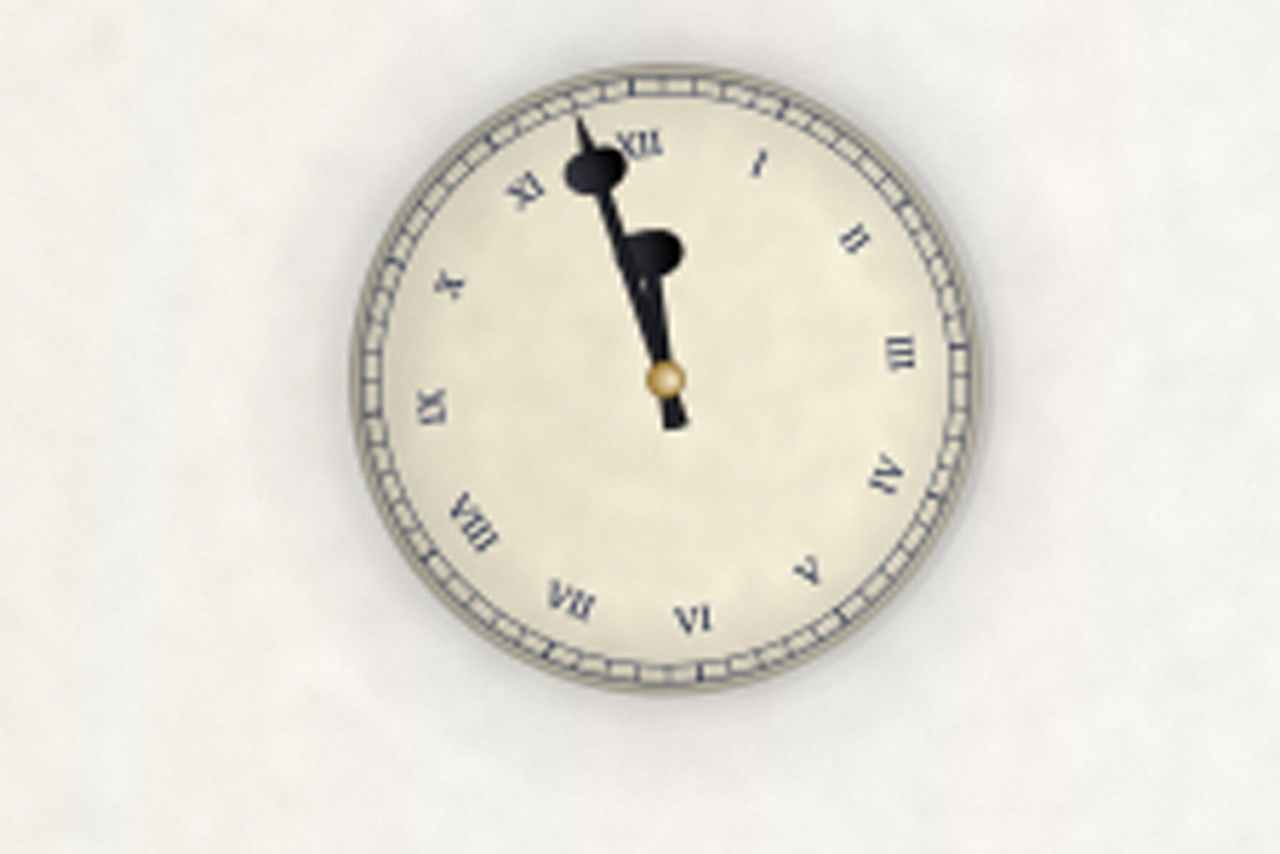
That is 11:58
